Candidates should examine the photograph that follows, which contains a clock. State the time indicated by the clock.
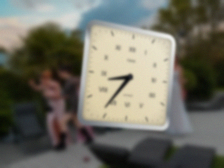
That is 8:36
